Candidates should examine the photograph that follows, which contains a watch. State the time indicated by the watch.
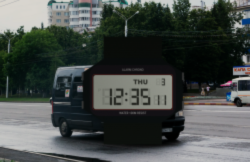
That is 12:35:11
